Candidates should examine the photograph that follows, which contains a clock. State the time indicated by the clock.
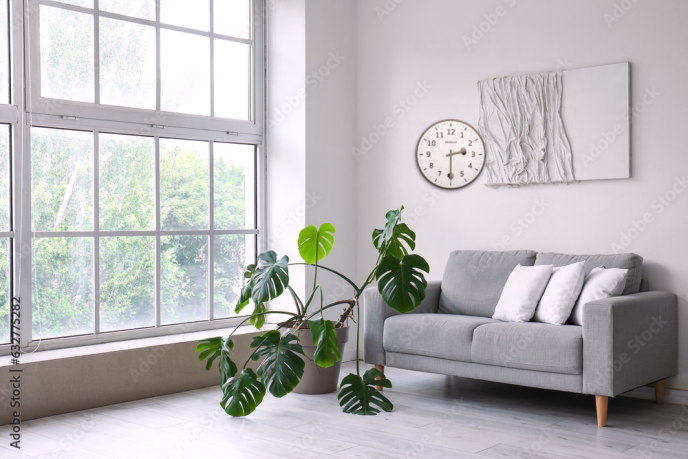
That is 2:30
